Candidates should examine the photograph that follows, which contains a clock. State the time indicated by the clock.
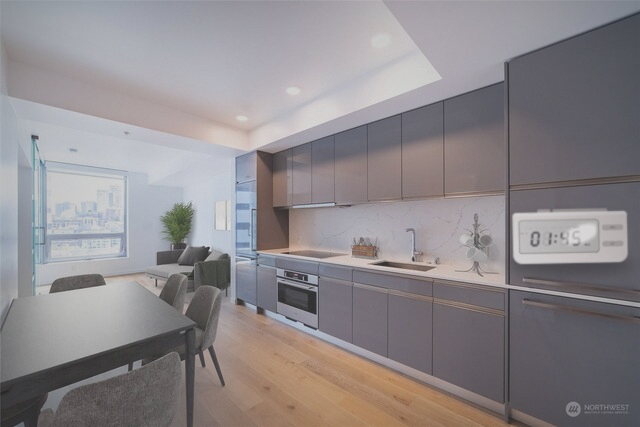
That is 1:45
